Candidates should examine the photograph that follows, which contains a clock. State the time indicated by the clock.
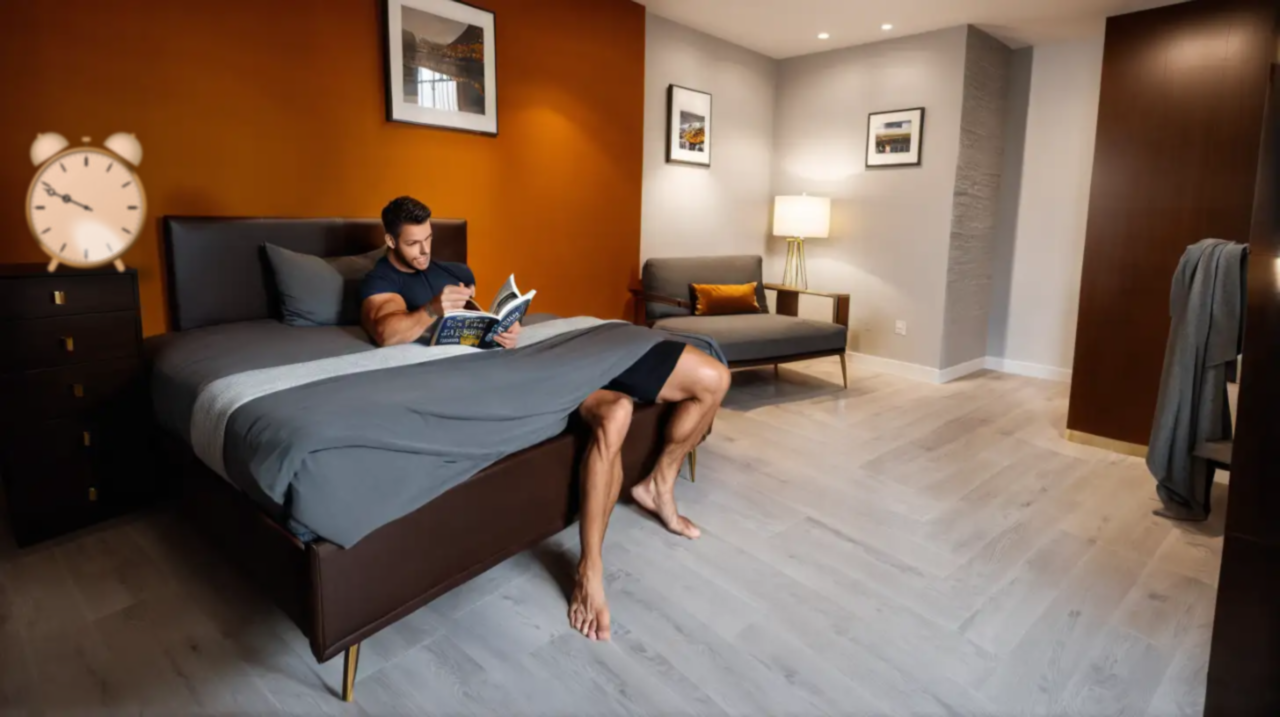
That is 9:49
